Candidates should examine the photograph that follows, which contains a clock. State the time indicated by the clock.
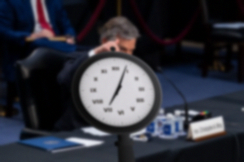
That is 7:04
